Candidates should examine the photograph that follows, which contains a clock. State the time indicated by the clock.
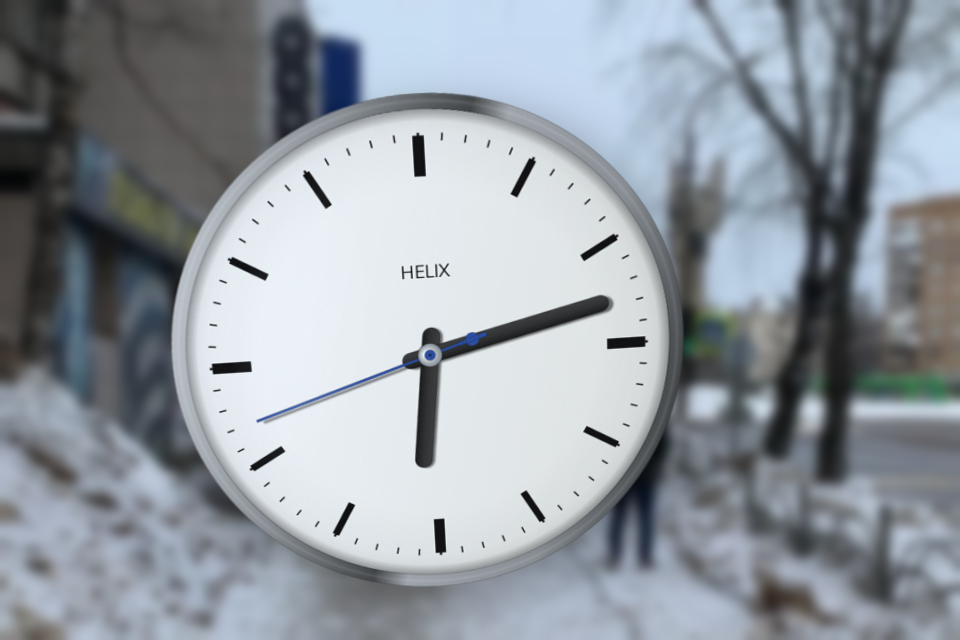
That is 6:12:42
